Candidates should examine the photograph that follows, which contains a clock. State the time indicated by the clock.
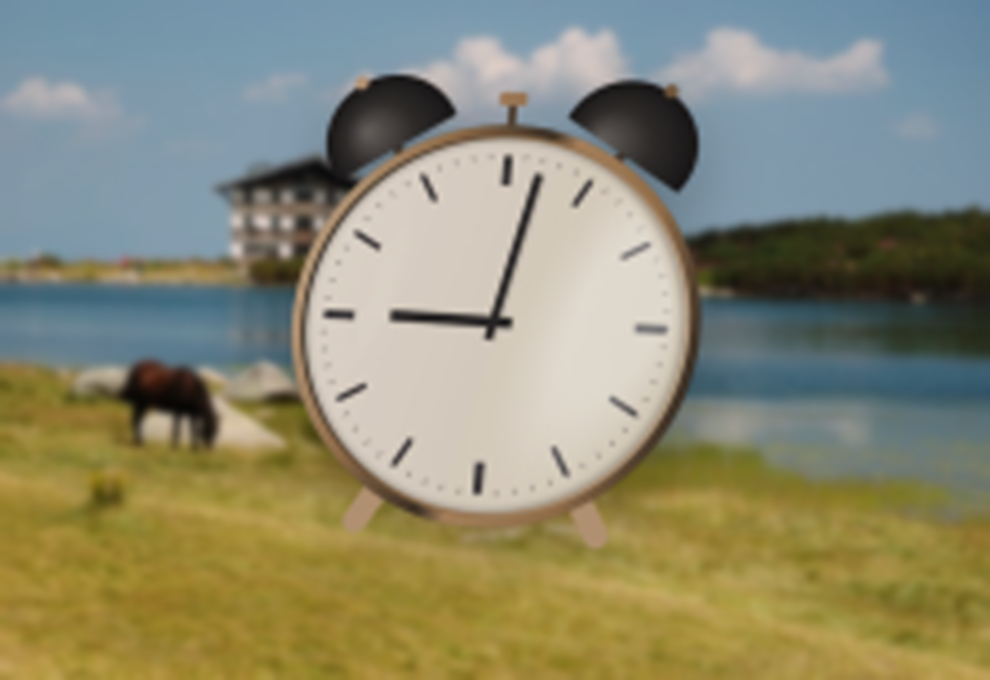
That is 9:02
